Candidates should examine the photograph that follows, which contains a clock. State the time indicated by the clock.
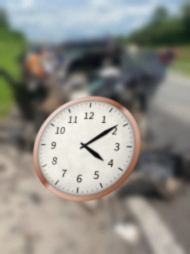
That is 4:09
